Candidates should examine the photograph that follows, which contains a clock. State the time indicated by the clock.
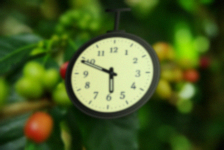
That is 5:49
